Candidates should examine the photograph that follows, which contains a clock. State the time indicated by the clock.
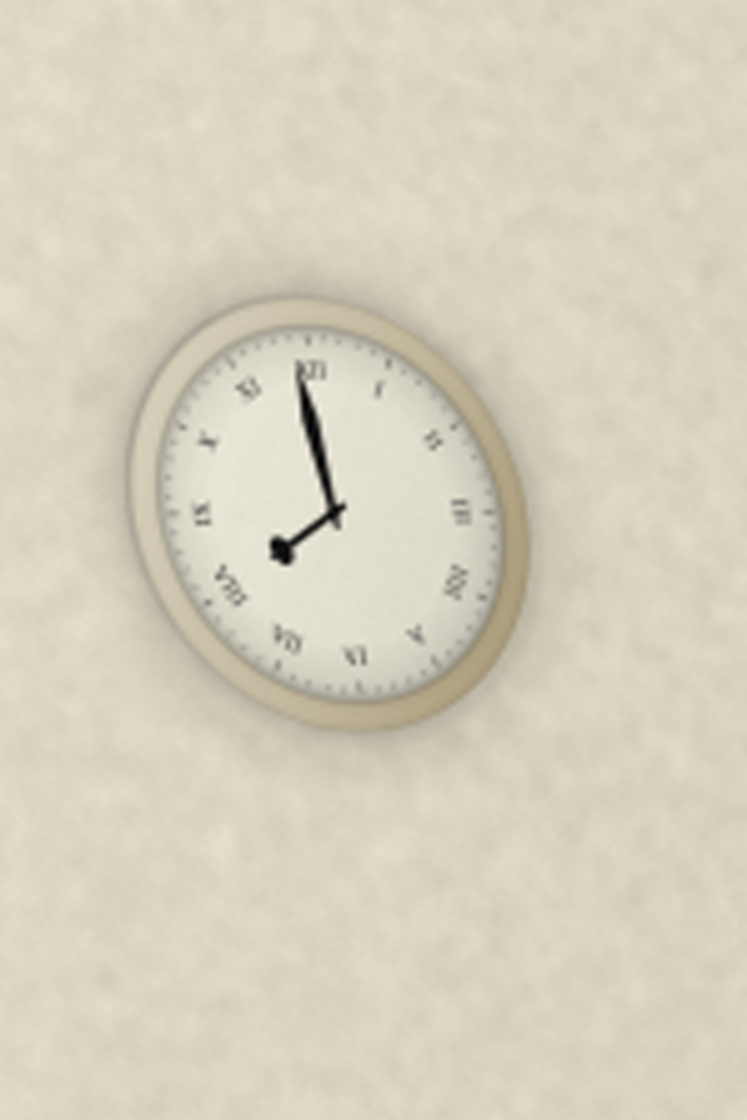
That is 7:59
